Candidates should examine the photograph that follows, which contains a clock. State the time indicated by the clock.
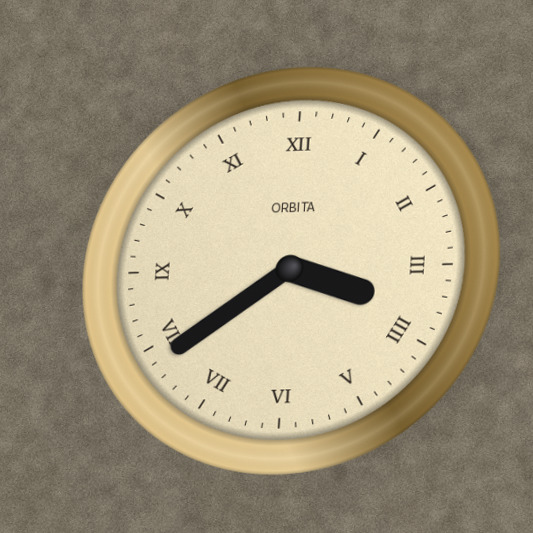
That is 3:39
